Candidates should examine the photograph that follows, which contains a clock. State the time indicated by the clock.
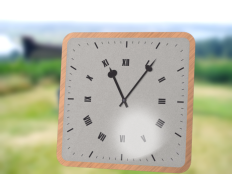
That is 11:06
